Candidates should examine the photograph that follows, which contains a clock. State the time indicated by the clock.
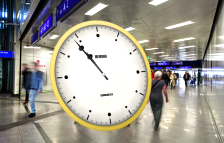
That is 10:54
